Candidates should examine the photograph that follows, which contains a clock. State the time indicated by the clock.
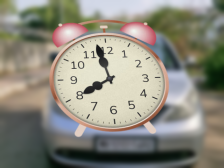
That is 7:58
